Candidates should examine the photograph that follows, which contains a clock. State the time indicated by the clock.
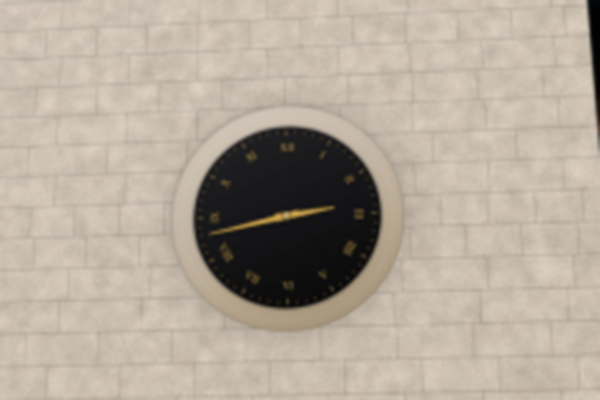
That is 2:43
